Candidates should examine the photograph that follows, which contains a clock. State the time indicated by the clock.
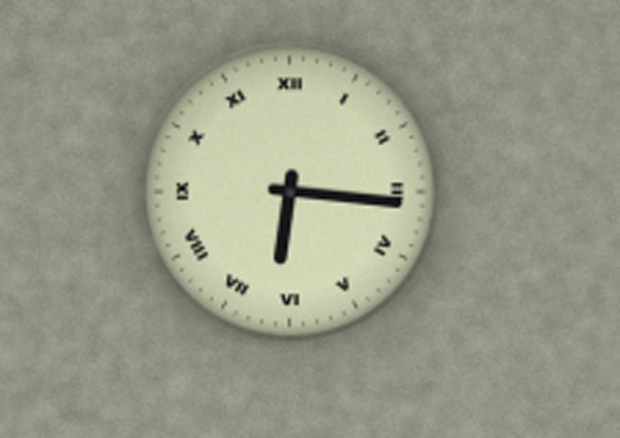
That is 6:16
